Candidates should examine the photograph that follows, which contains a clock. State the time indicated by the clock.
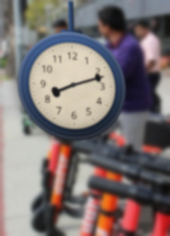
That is 8:12
